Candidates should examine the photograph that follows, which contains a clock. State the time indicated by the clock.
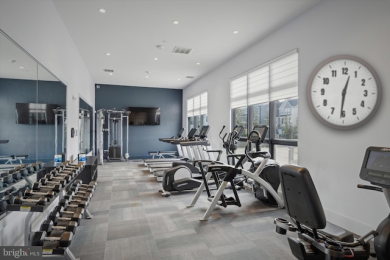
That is 12:31
